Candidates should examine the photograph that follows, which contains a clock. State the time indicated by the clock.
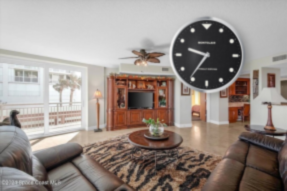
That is 9:36
